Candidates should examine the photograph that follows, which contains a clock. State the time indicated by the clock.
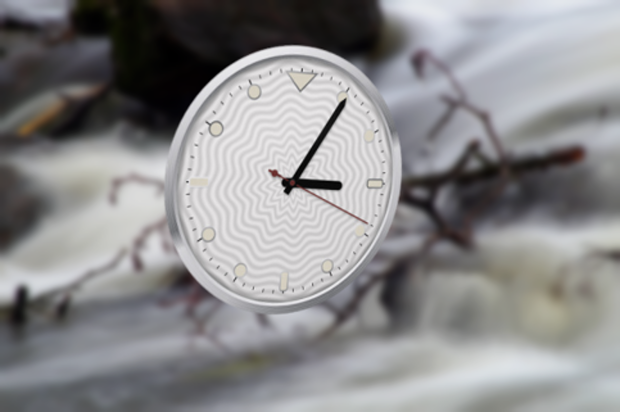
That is 3:05:19
